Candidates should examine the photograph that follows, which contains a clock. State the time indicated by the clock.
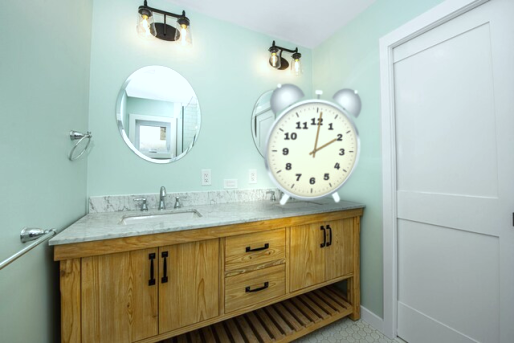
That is 2:01
